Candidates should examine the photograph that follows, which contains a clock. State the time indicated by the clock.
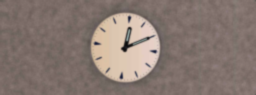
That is 12:10
